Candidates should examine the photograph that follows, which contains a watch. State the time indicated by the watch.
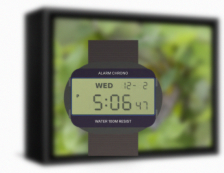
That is 5:06:47
